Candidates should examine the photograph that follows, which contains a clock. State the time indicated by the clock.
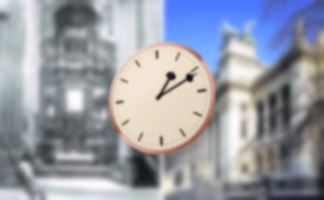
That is 1:11
